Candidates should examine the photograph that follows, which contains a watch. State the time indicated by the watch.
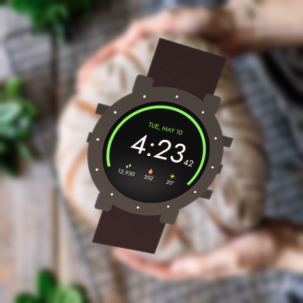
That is 4:23:42
